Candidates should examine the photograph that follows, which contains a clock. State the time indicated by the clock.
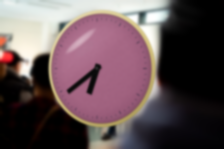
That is 6:39
